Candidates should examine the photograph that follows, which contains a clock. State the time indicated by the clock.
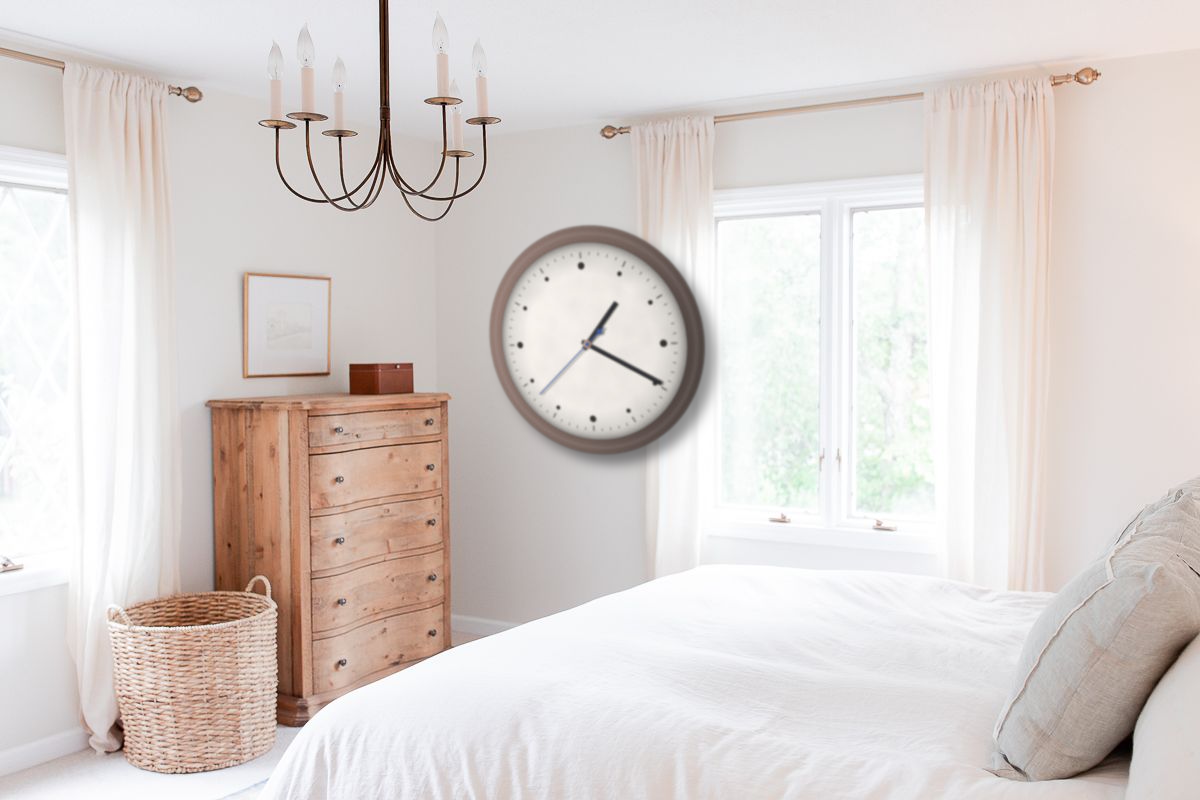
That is 1:19:38
